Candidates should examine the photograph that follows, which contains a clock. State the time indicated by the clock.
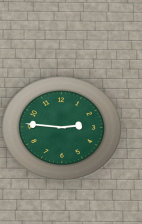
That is 2:46
